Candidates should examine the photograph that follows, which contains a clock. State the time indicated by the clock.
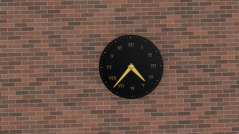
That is 4:37
